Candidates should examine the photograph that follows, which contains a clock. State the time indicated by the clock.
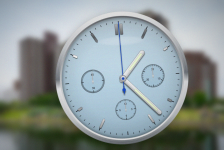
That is 1:23
